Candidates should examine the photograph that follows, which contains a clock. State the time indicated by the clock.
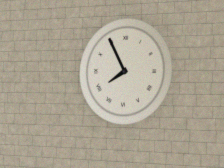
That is 7:55
